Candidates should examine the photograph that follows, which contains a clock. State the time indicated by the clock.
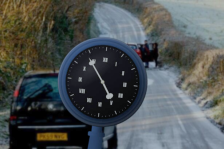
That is 4:54
